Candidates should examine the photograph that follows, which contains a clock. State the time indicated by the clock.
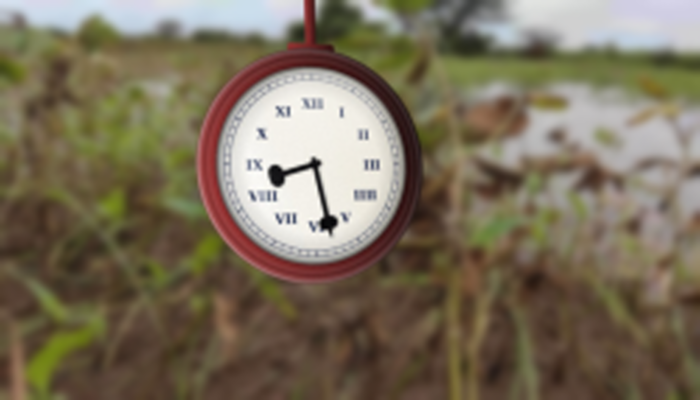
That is 8:28
